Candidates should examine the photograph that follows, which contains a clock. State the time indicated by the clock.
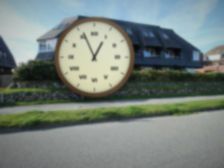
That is 12:56
